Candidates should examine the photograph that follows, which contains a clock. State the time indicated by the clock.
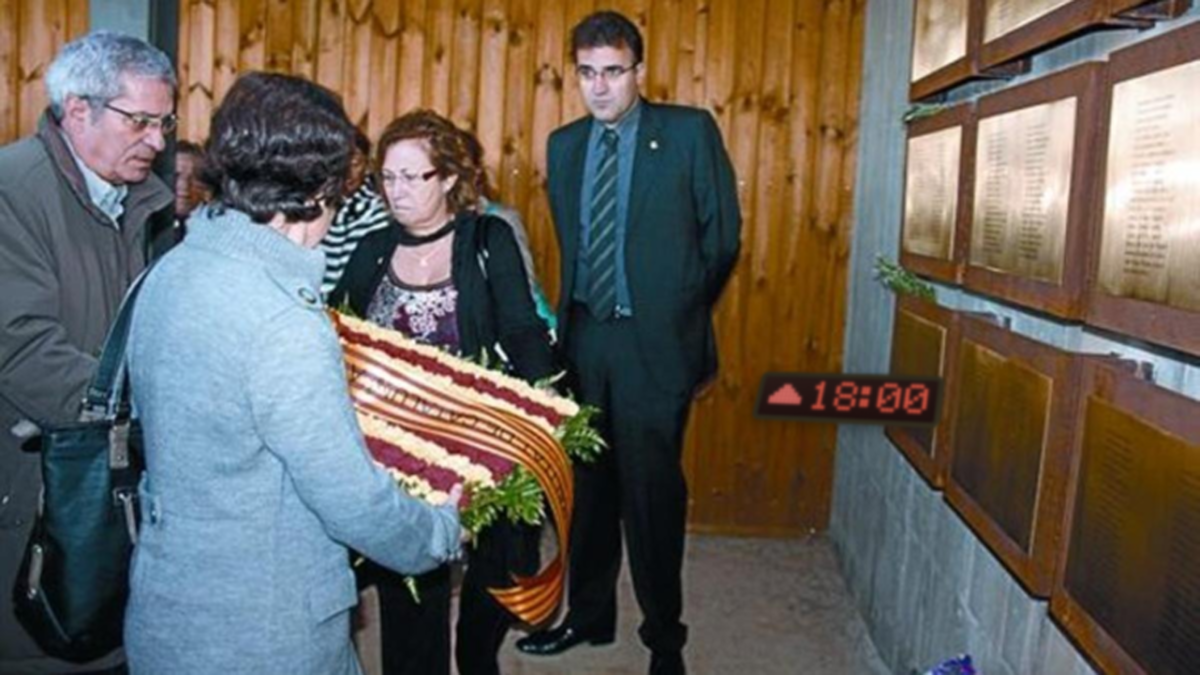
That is 18:00
